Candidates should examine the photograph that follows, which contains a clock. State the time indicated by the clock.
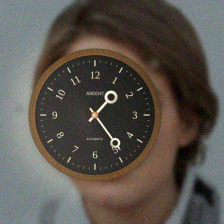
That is 1:24
